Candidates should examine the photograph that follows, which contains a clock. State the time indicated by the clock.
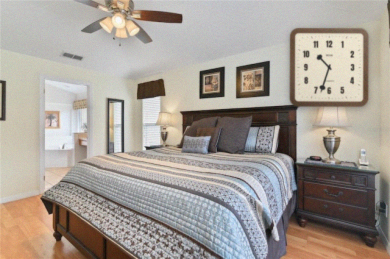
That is 10:33
